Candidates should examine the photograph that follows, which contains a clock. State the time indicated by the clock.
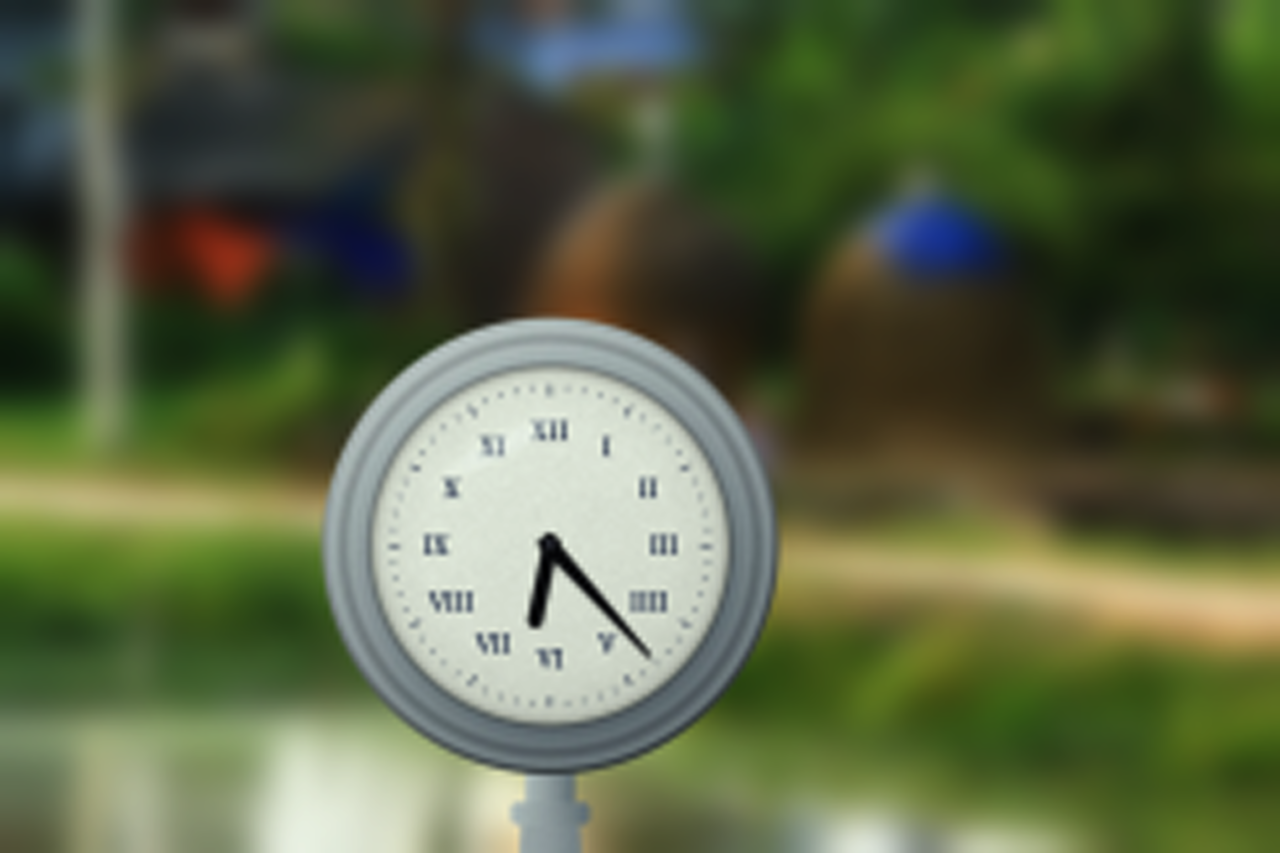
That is 6:23
